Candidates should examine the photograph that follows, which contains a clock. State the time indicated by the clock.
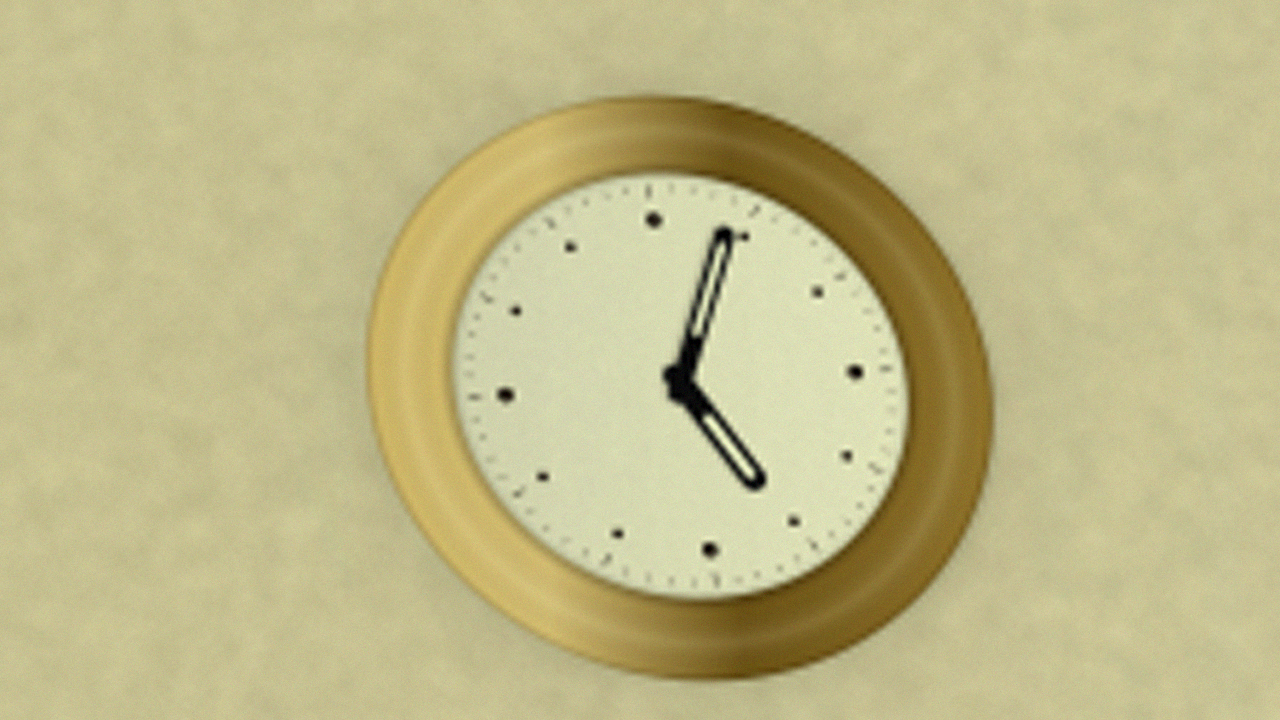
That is 5:04
